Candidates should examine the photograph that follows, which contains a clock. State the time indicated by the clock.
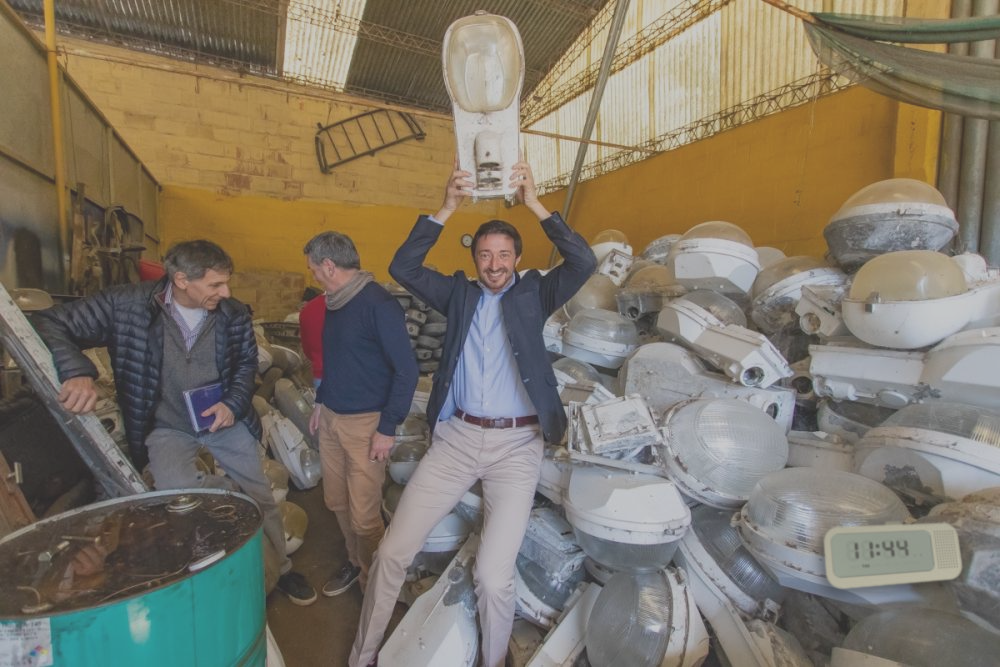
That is 11:44
